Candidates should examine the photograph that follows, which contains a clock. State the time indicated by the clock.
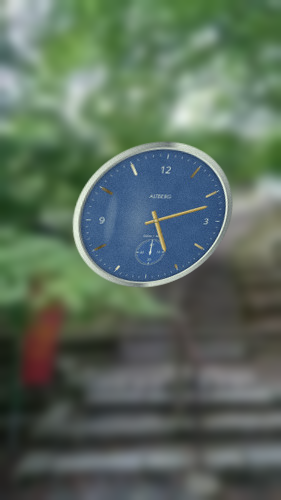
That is 5:12
